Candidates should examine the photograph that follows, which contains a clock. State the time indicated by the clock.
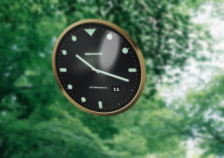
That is 10:18
